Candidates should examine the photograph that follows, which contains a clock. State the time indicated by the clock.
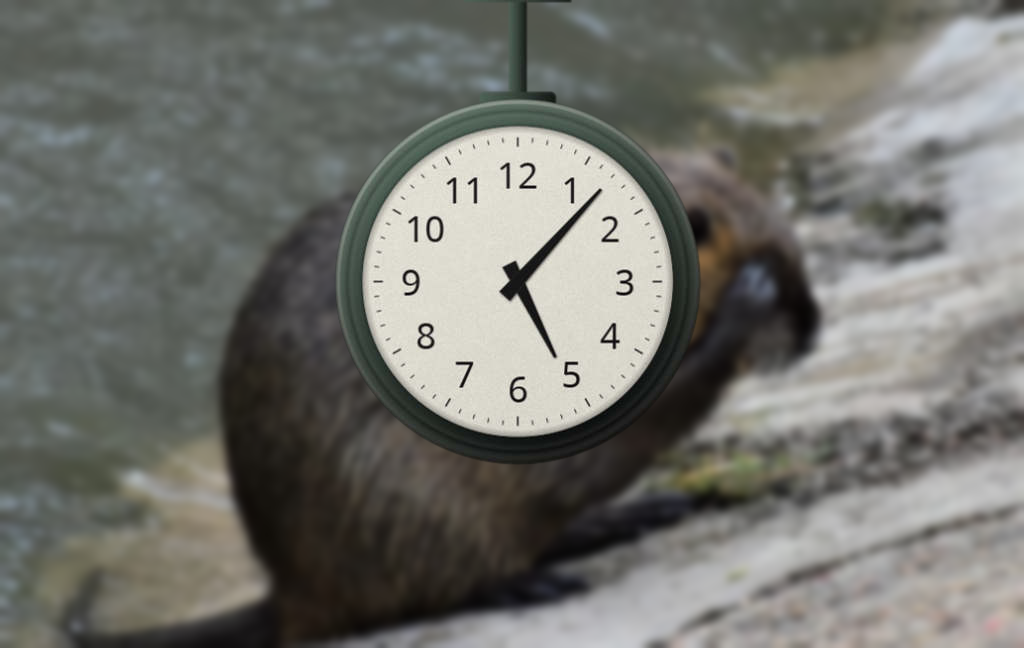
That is 5:07
